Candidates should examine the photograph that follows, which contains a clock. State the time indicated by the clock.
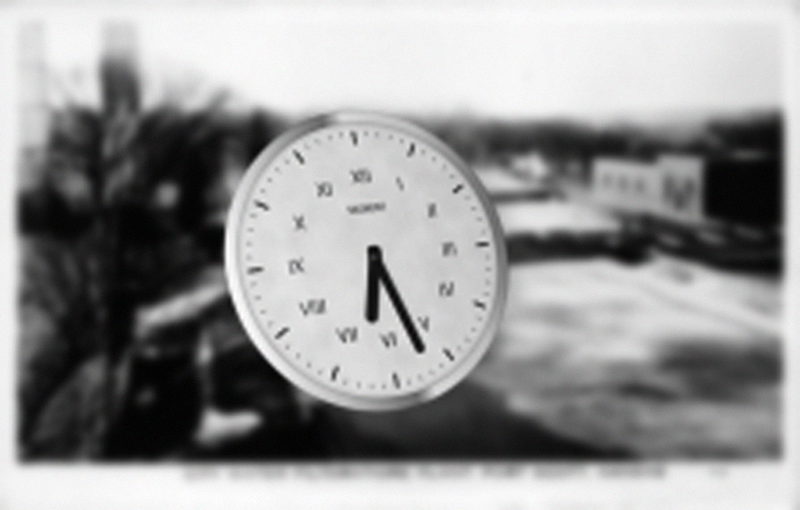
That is 6:27
